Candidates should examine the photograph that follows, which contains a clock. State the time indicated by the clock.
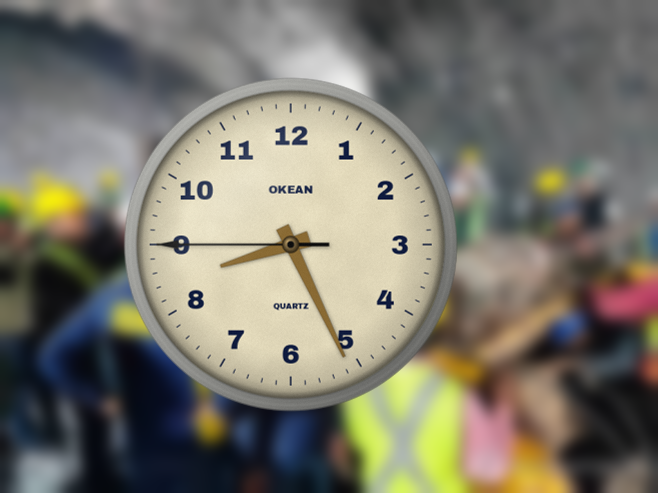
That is 8:25:45
